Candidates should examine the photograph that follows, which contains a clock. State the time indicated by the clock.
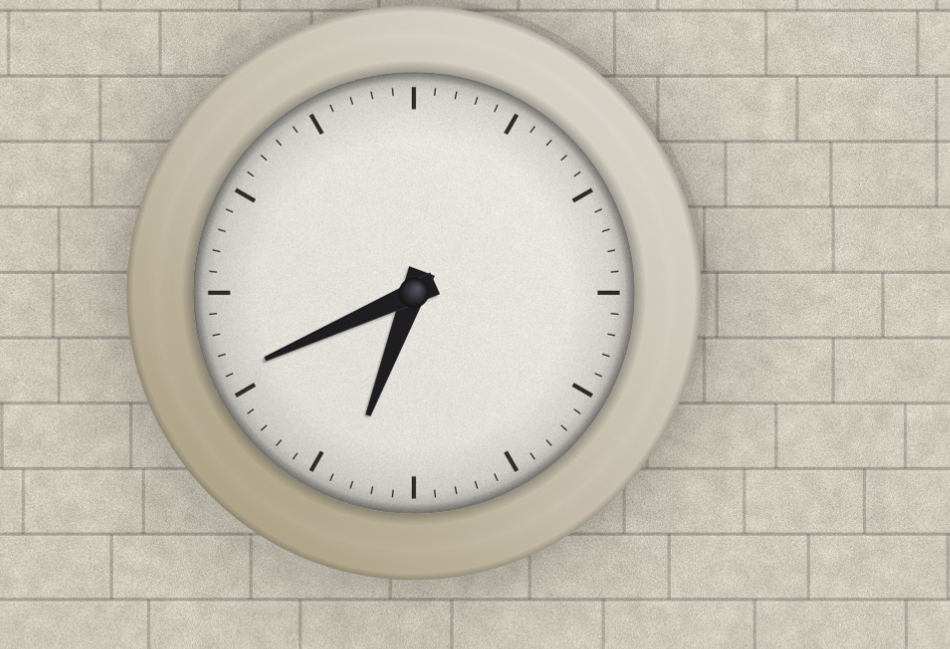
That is 6:41
